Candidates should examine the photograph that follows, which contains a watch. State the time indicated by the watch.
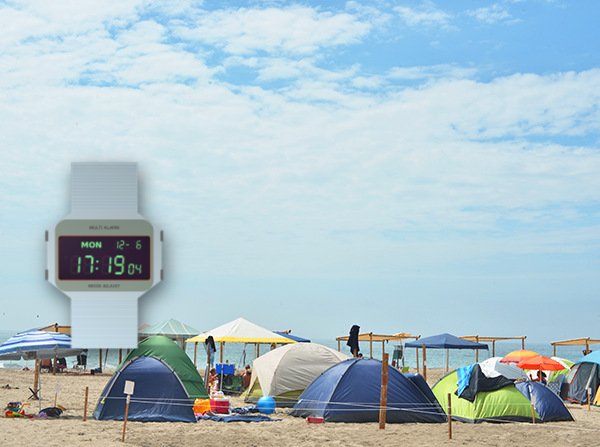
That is 17:19:04
